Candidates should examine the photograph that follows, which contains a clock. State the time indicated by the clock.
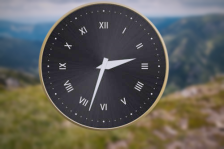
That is 2:33
